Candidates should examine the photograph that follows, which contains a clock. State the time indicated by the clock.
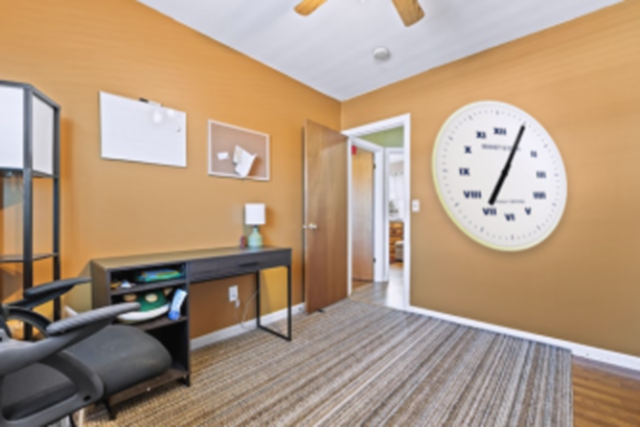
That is 7:05
